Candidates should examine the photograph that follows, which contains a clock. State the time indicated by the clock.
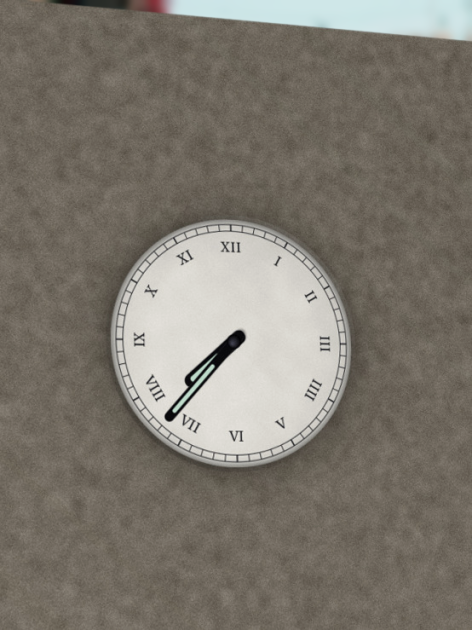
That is 7:37
